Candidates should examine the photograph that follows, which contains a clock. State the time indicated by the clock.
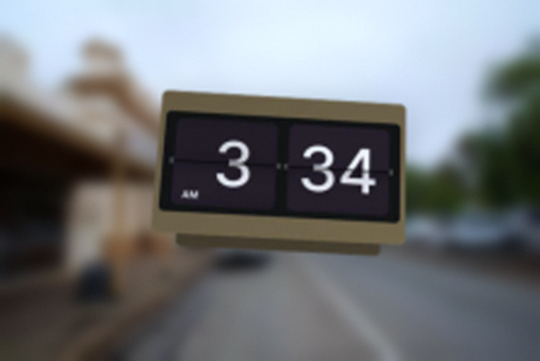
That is 3:34
